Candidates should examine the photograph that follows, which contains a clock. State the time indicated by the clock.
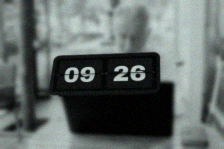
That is 9:26
